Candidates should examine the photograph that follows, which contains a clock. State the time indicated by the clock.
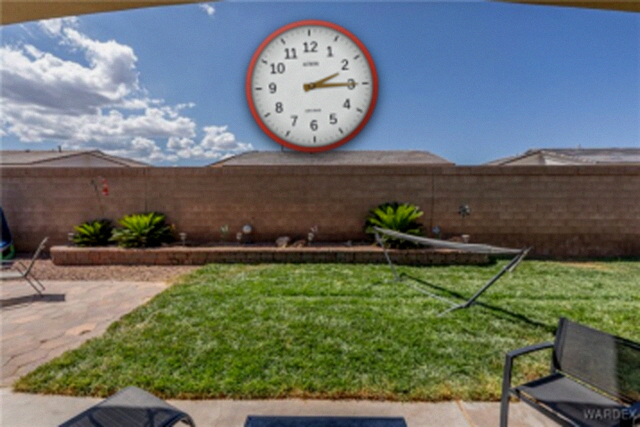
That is 2:15
